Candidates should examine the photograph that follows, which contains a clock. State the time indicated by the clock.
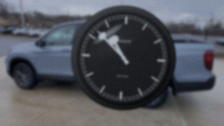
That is 10:52
